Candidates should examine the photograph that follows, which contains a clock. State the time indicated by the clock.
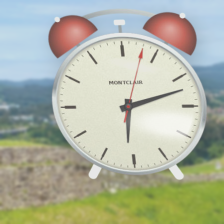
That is 6:12:03
